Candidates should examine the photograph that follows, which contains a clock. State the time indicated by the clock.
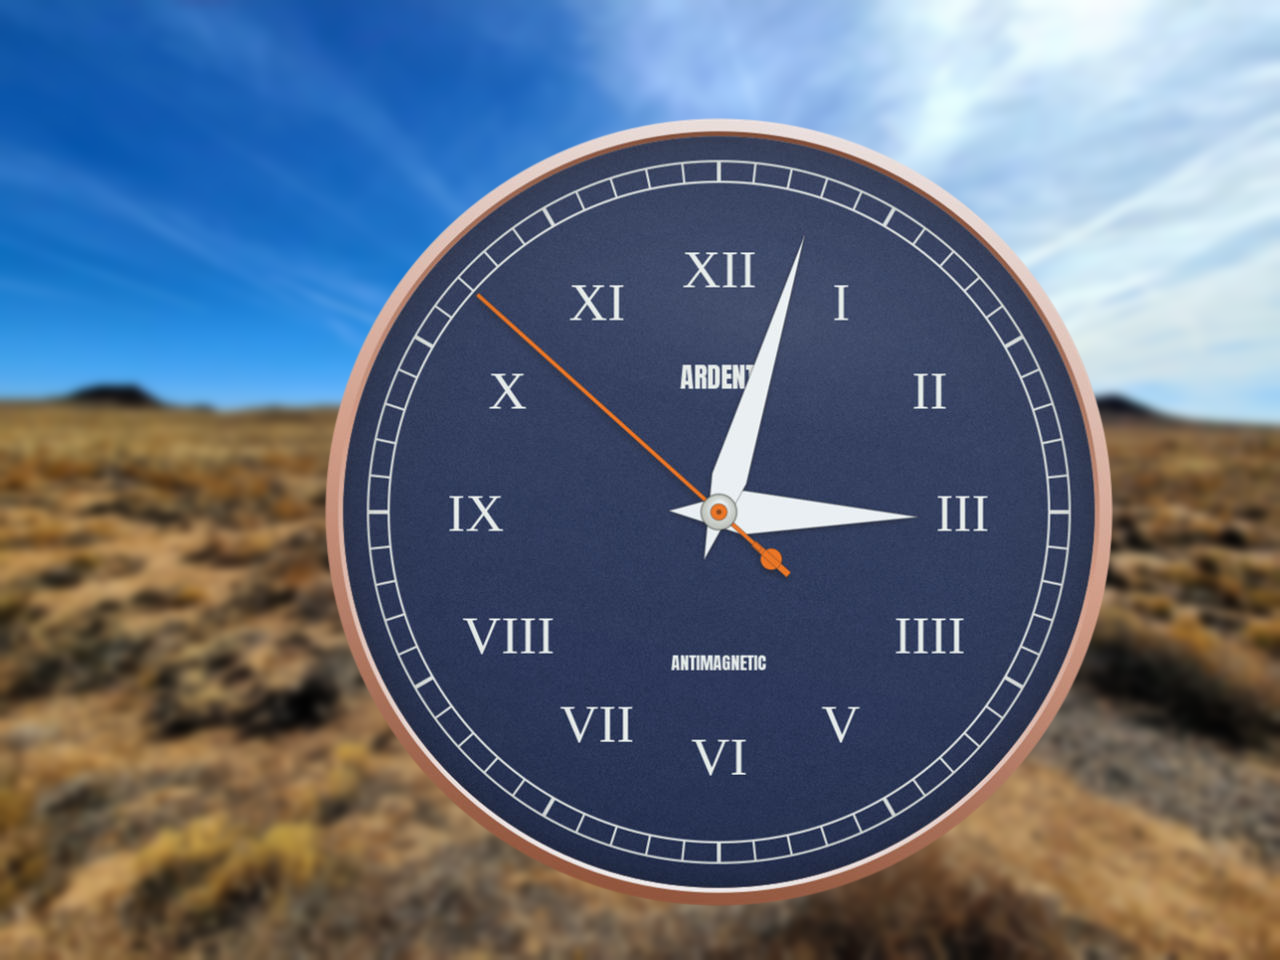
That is 3:02:52
